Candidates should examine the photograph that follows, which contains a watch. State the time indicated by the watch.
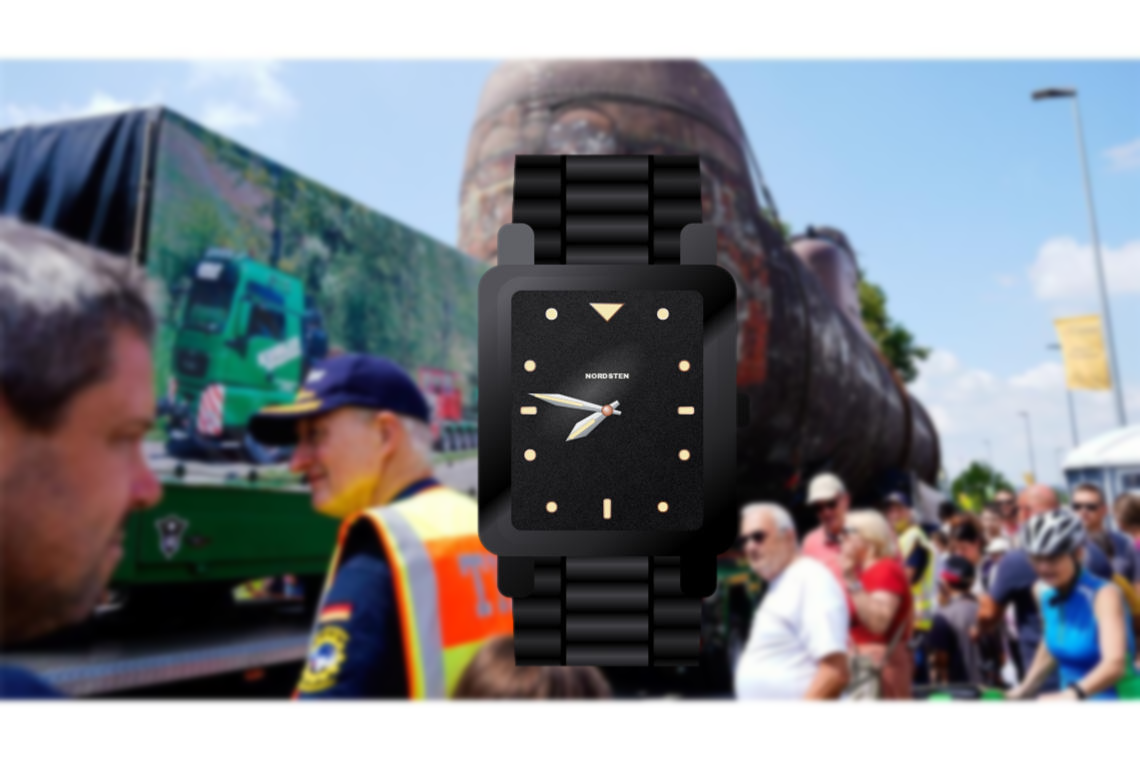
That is 7:47
